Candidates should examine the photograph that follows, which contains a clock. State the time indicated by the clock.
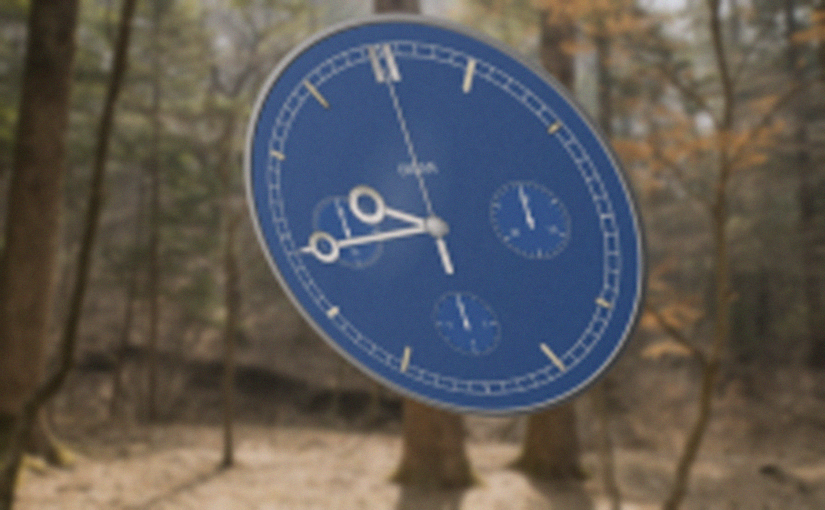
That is 9:44
